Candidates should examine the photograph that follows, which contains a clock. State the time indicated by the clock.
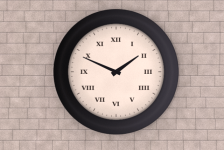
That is 1:49
